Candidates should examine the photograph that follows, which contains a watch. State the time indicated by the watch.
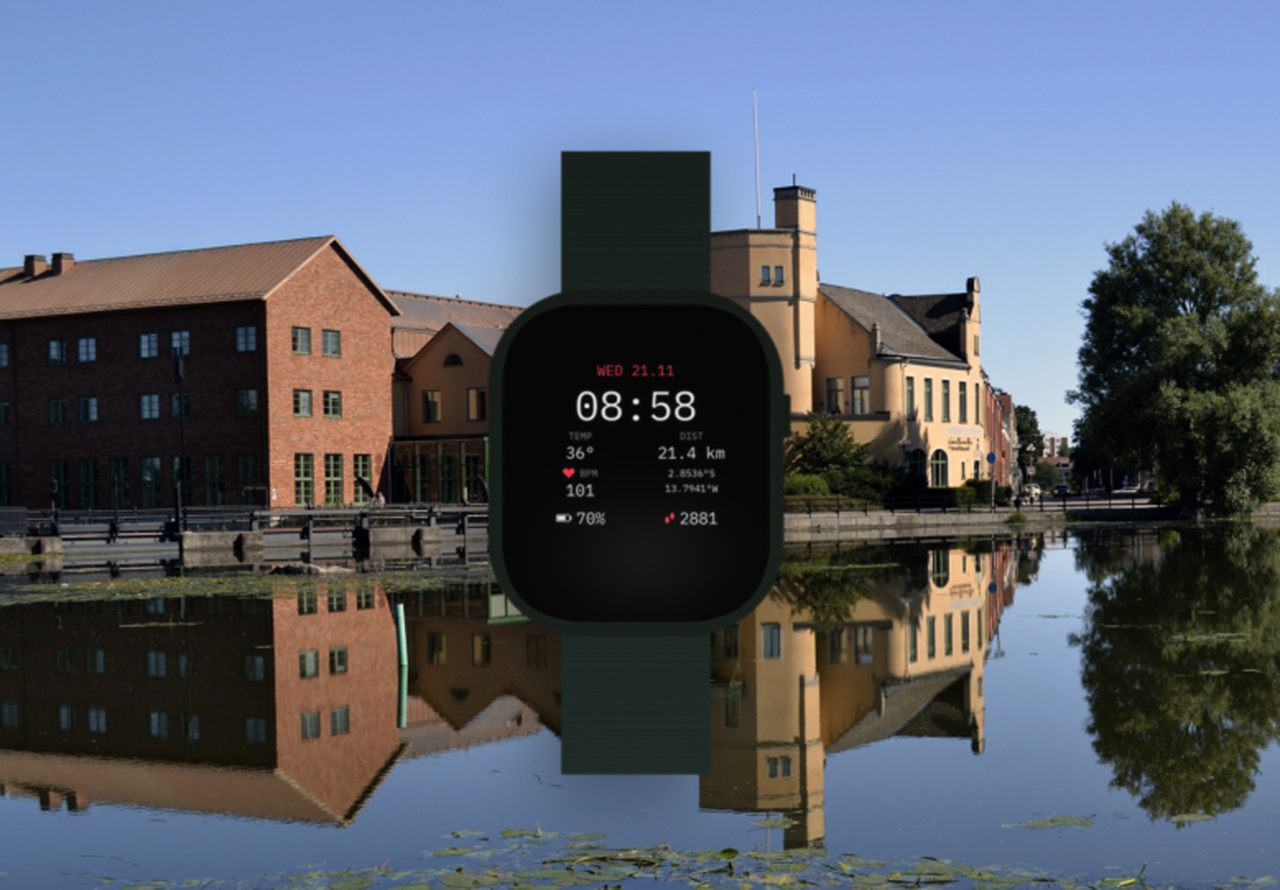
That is 8:58
